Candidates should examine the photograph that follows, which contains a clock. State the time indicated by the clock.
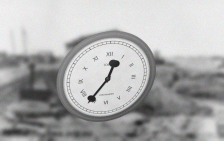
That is 12:36
